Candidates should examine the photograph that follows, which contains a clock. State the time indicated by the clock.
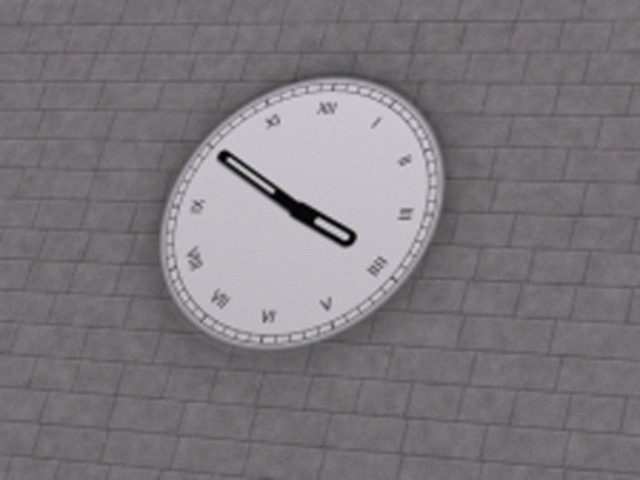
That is 3:50
